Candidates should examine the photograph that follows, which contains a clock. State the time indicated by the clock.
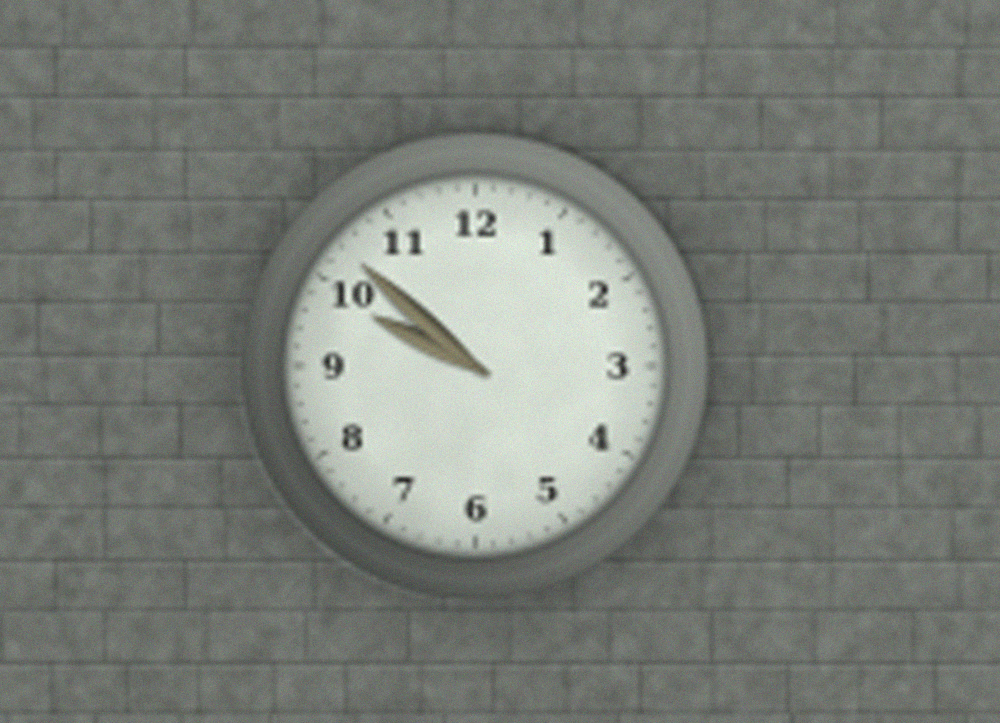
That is 9:52
